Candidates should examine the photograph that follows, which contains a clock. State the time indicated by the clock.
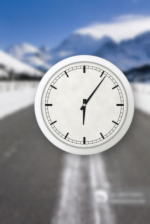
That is 6:06
